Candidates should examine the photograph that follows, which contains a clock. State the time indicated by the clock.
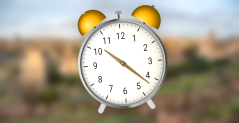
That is 10:22
